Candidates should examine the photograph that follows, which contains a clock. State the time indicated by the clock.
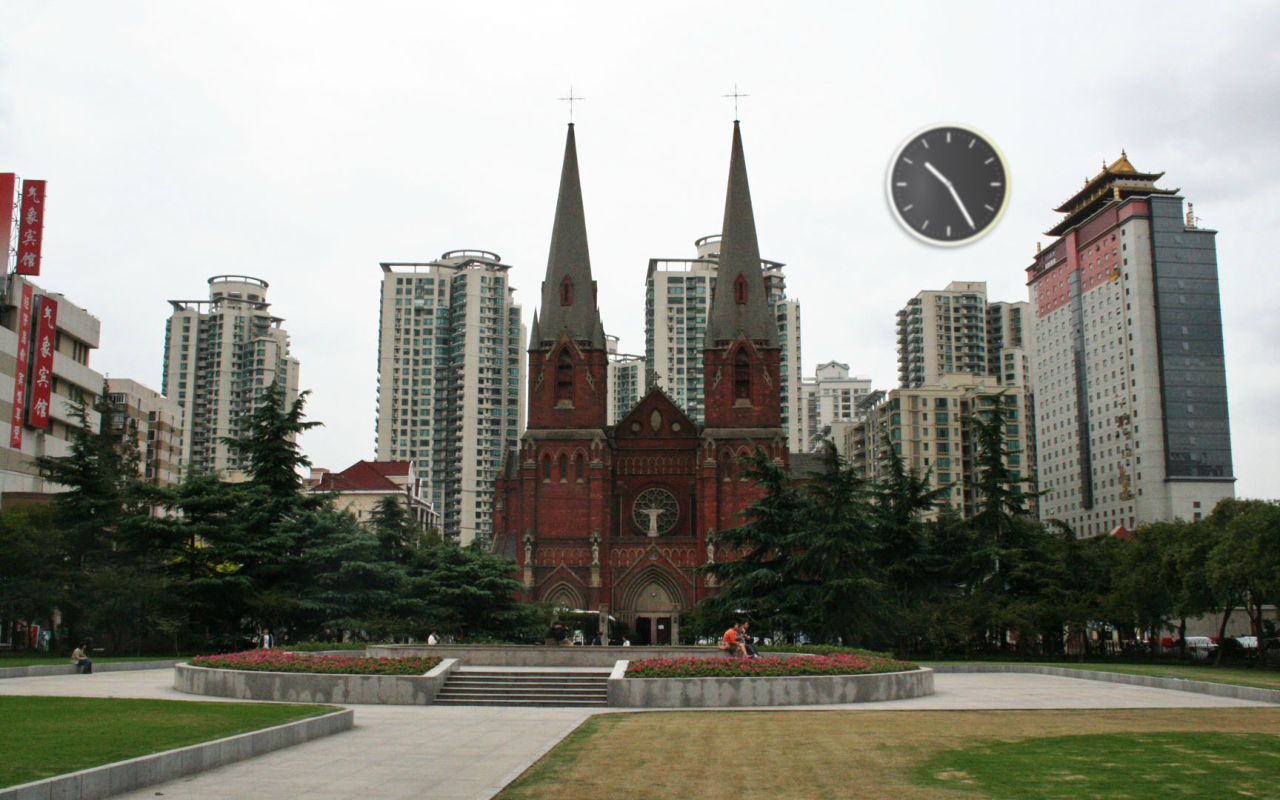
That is 10:25
